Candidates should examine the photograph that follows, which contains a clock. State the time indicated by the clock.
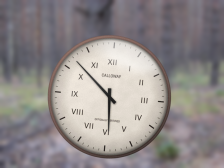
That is 5:52
